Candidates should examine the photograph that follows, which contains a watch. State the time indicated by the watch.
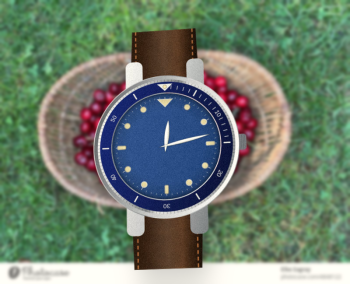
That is 12:13
